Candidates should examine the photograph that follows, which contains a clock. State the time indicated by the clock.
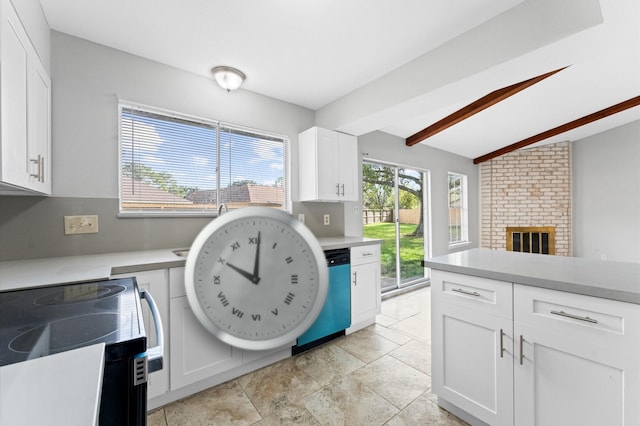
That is 10:01
